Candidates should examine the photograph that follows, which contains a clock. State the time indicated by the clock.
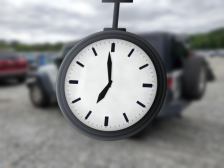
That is 6:59
